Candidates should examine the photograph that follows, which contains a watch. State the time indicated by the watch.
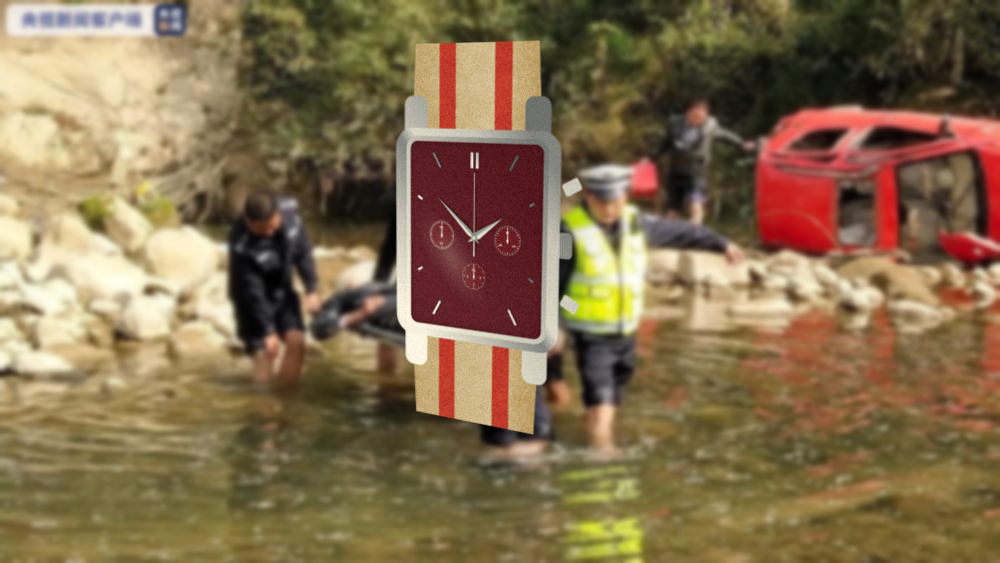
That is 1:52
